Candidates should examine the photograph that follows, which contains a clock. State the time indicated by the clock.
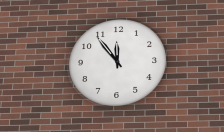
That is 11:54
